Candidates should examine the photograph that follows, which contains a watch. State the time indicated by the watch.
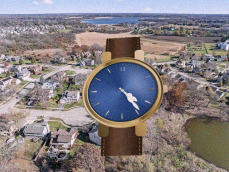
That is 4:24
